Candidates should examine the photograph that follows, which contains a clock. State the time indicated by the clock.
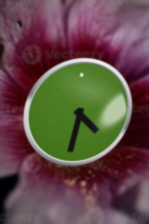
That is 4:32
